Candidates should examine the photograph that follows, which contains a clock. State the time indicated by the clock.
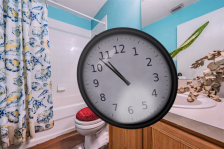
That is 10:53
